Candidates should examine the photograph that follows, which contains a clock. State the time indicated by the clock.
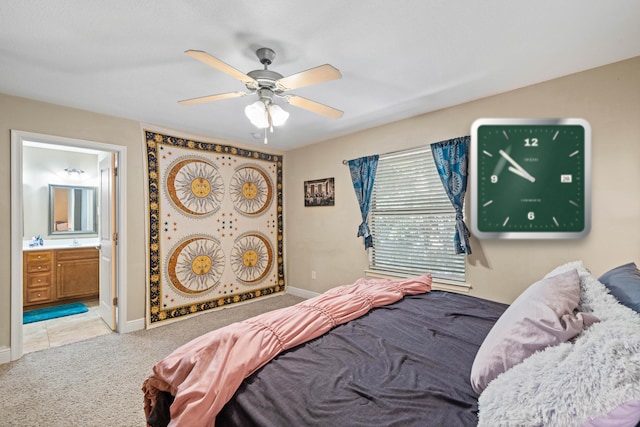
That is 9:52
